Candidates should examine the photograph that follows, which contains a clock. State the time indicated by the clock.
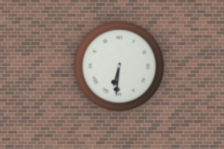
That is 6:31
